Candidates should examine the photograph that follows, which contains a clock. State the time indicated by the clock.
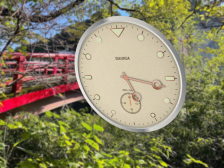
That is 5:17
